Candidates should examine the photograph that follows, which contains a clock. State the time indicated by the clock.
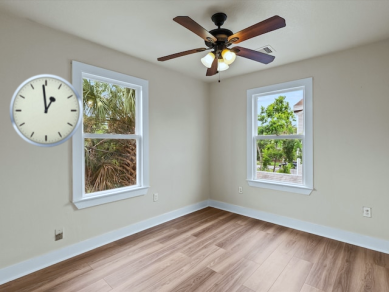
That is 12:59
